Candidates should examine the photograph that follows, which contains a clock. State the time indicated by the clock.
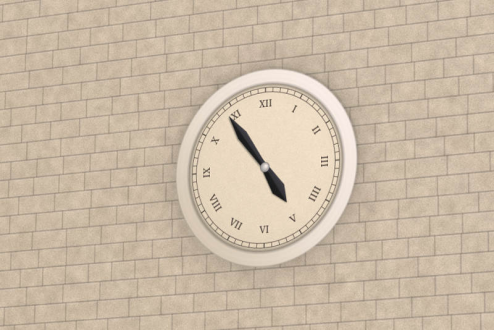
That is 4:54
